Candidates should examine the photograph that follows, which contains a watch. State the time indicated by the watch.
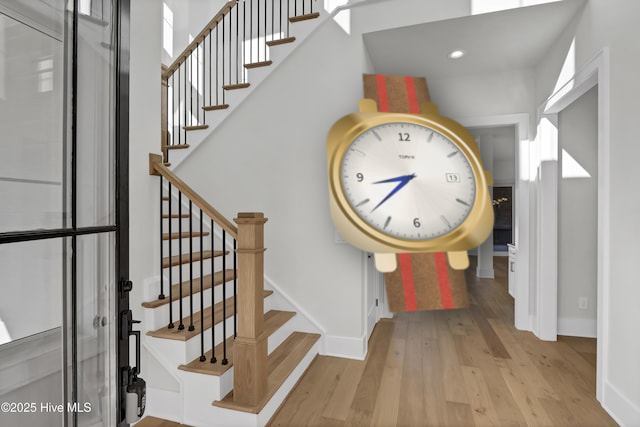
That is 8:38
